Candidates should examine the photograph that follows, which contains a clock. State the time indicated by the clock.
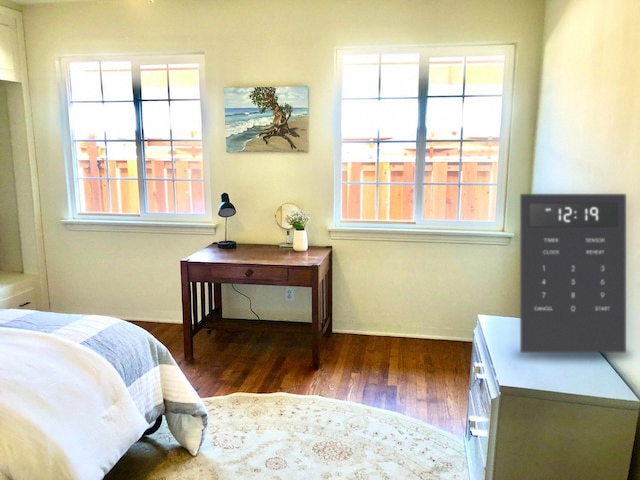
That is 12:19
